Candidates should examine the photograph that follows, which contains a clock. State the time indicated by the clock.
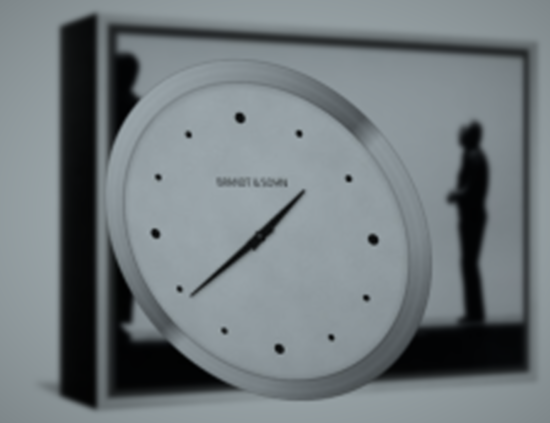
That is 1:39
